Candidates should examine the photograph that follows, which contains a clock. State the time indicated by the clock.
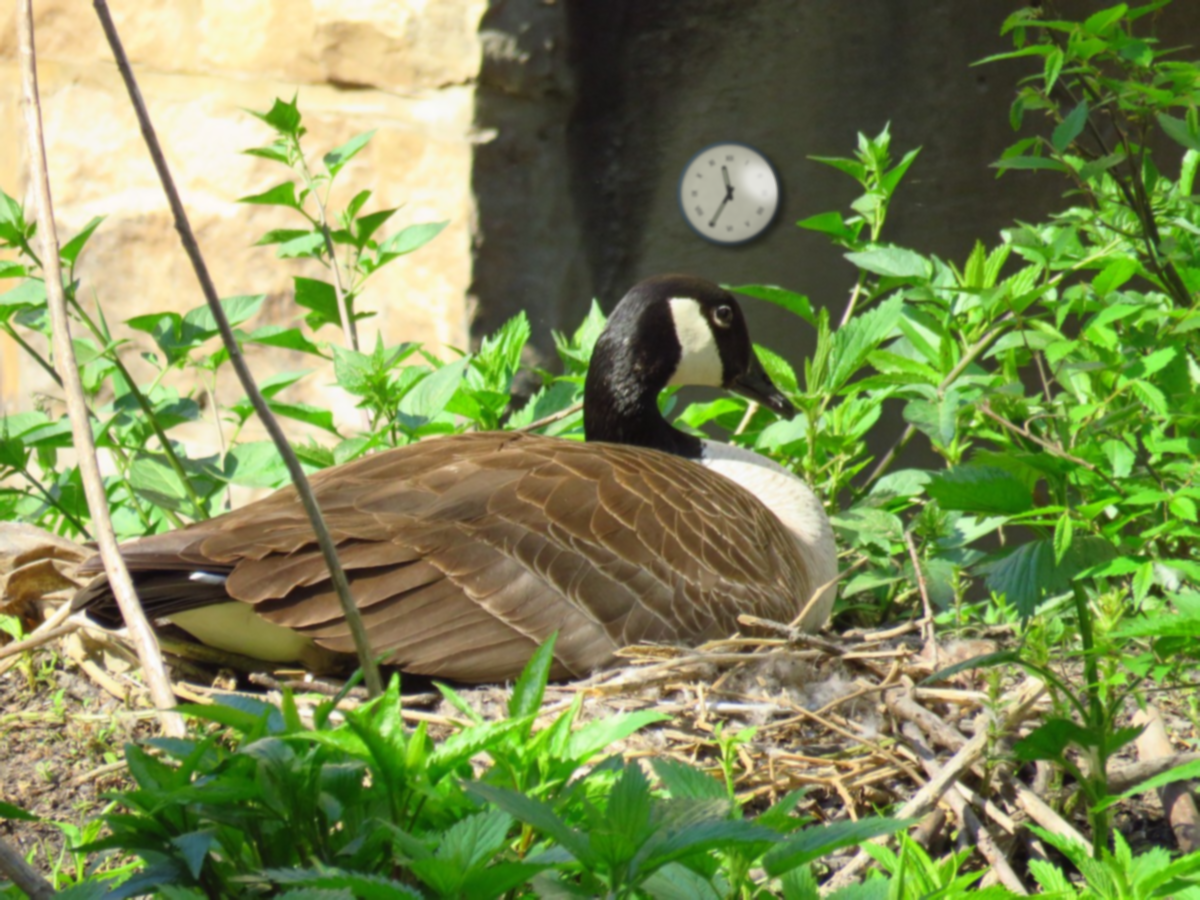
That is 11:35
